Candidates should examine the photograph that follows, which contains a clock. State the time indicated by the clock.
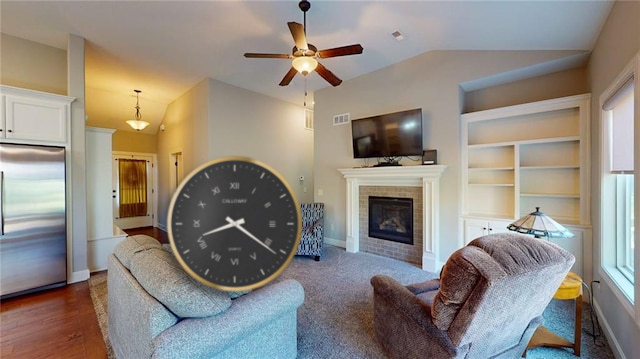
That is 8:21
